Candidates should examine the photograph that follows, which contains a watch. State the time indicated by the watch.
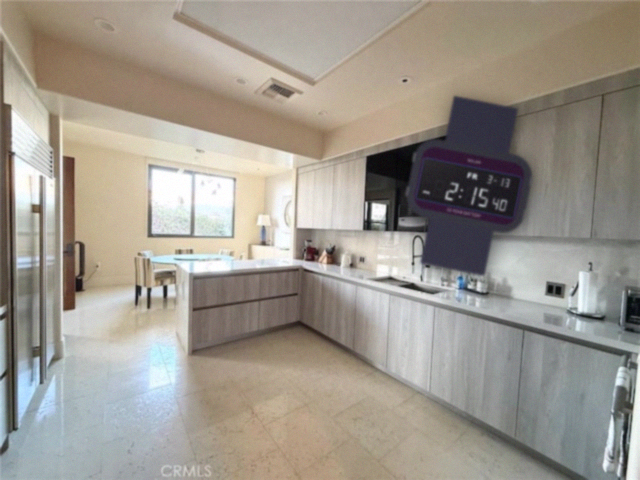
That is 2:15:40
